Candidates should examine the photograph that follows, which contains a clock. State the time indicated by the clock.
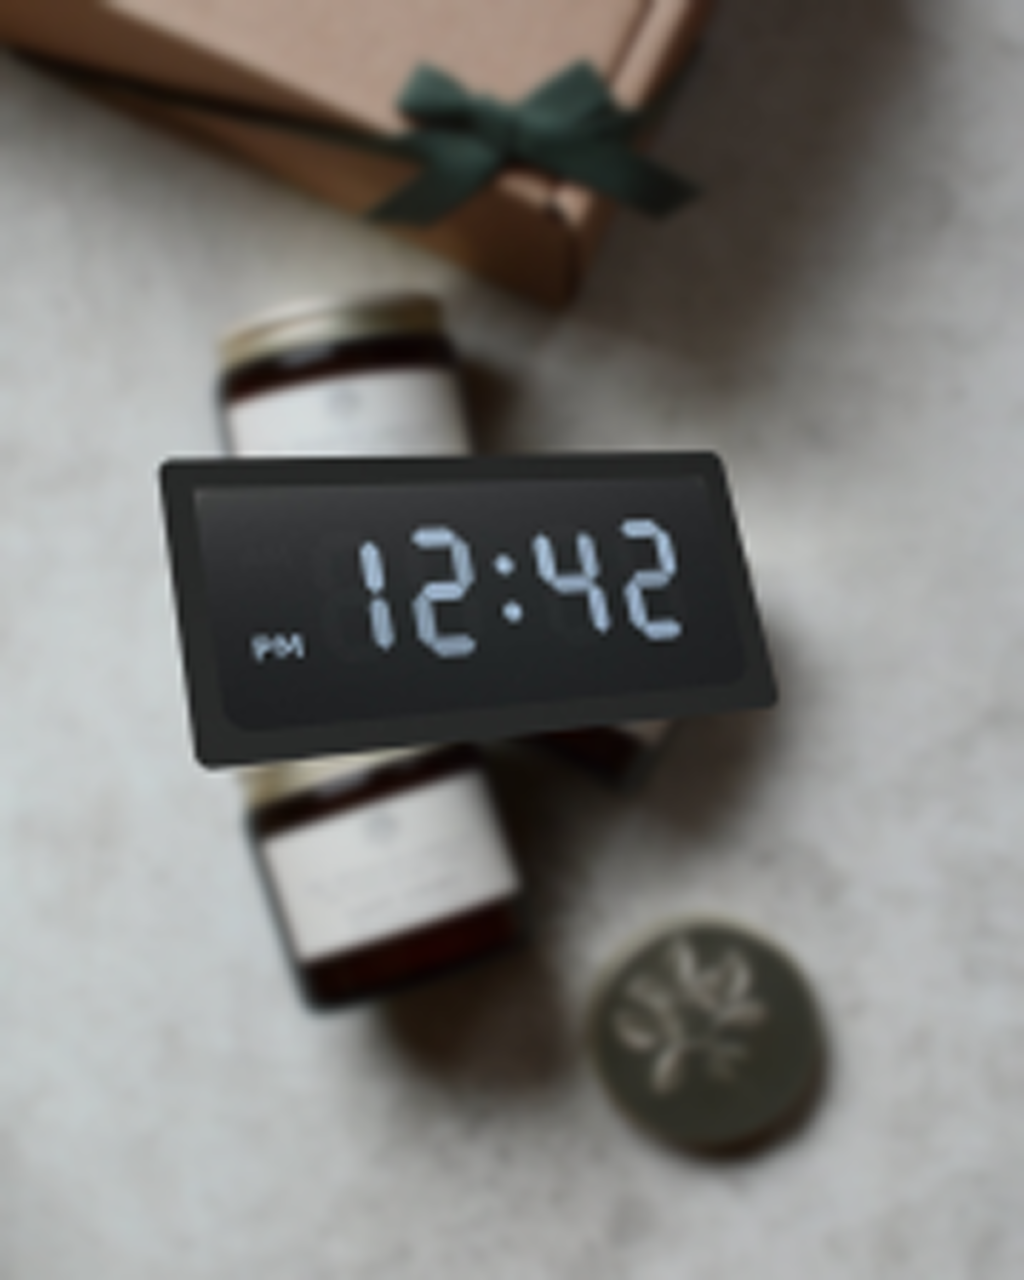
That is 12:42
